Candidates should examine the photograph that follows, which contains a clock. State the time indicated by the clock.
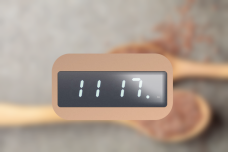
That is 11:17
